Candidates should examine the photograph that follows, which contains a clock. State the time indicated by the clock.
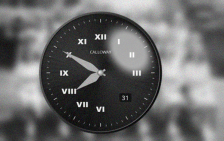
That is 7:50
